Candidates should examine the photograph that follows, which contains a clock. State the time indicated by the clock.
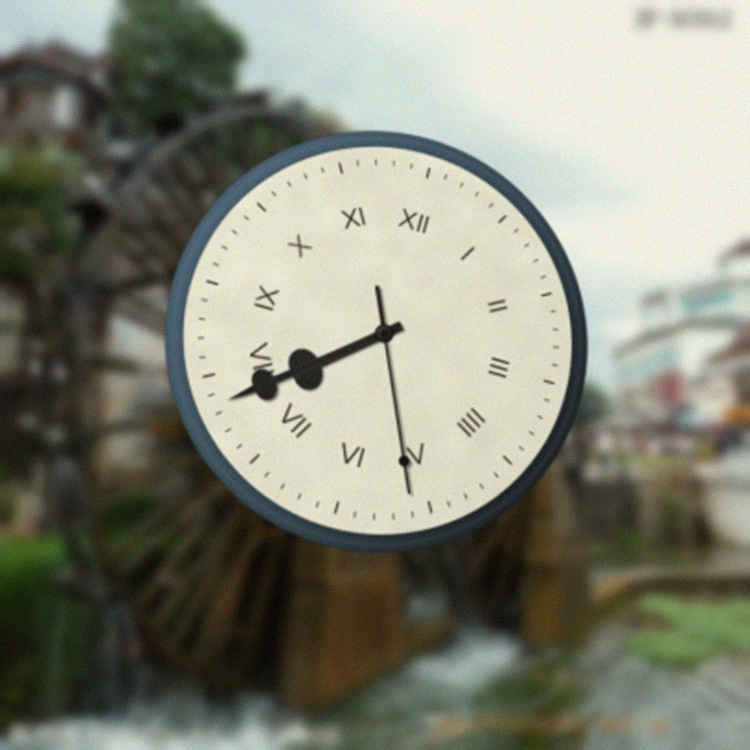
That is 7:38:26
